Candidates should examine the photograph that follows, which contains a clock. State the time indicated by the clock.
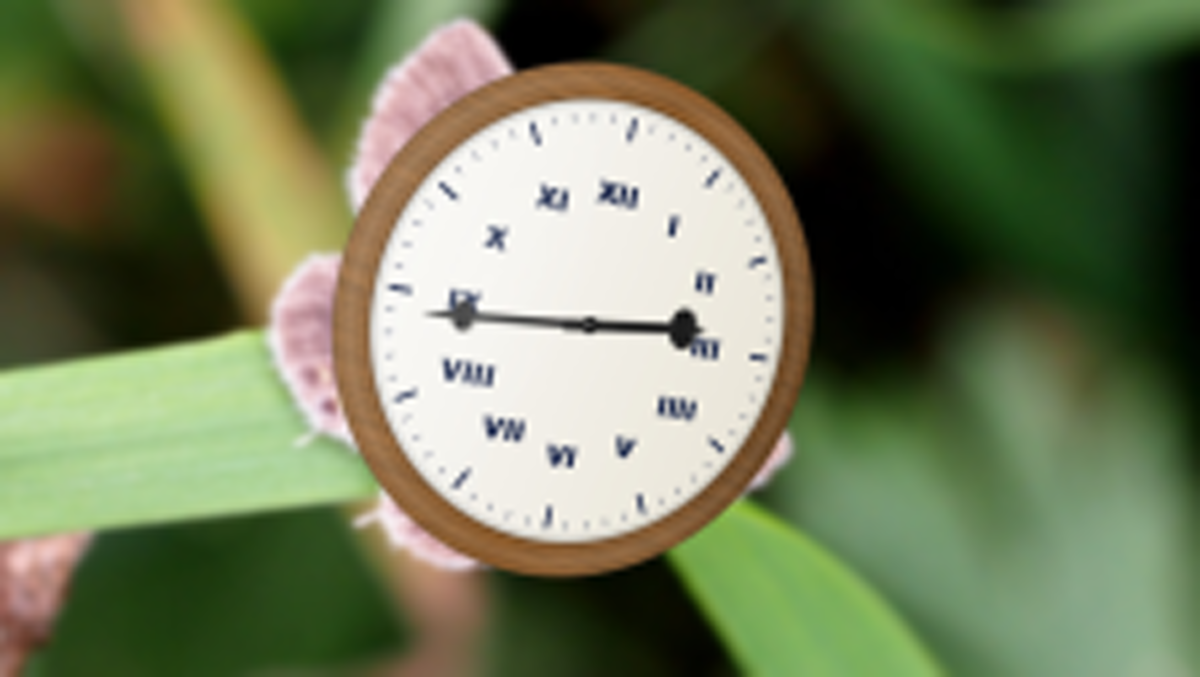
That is 2:44
